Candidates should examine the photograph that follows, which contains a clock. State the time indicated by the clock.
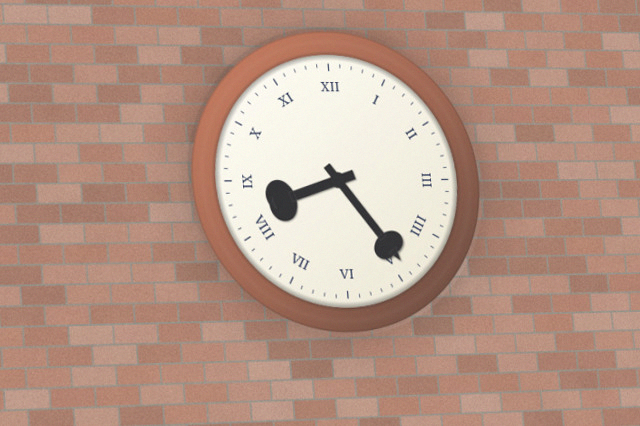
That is 8:24
